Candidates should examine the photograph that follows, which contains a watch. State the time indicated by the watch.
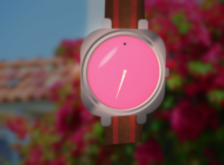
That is 6:33
